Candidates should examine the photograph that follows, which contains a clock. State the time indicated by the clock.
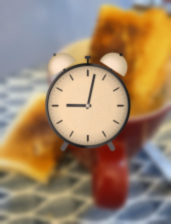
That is 9:02
